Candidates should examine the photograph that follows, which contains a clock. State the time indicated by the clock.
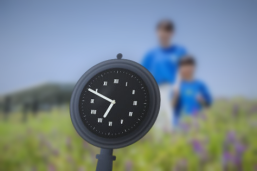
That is 6:49
